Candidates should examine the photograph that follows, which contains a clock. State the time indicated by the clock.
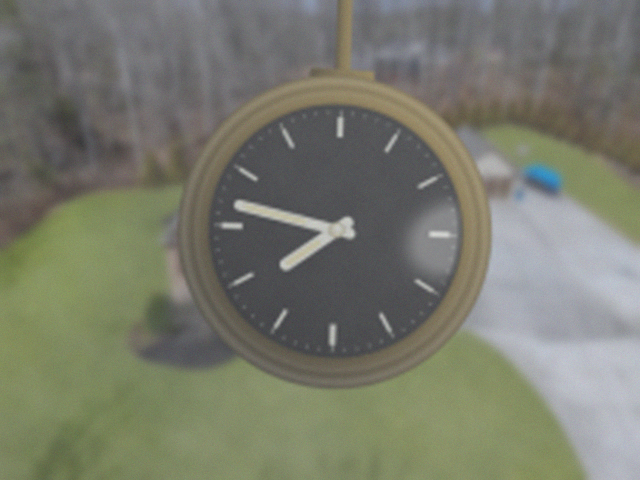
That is 7:47
